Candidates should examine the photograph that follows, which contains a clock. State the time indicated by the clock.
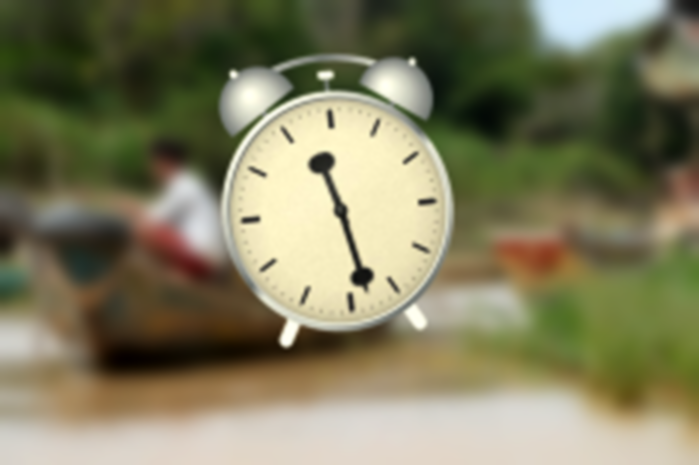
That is 11:28
